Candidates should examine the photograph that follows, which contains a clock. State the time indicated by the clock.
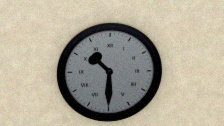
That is 10:30
